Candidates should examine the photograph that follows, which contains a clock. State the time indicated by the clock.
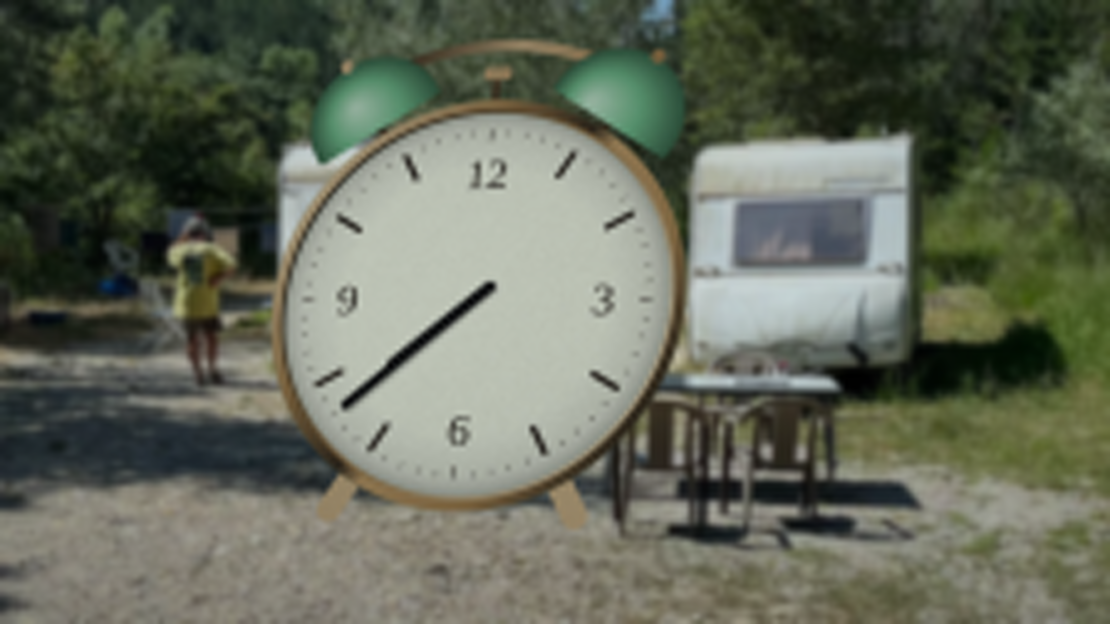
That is 7:38
